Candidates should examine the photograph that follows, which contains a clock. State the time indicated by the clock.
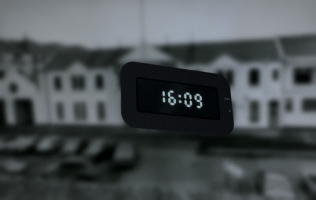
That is 16:09
